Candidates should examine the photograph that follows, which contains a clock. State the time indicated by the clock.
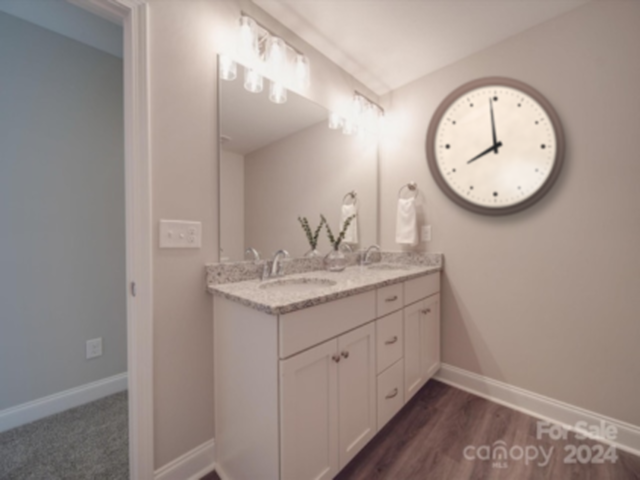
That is 7:59
